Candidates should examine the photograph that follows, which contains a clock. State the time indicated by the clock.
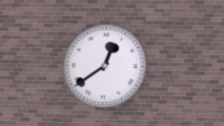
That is 12:39
